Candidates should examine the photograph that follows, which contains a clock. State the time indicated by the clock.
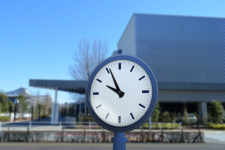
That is 9:56
